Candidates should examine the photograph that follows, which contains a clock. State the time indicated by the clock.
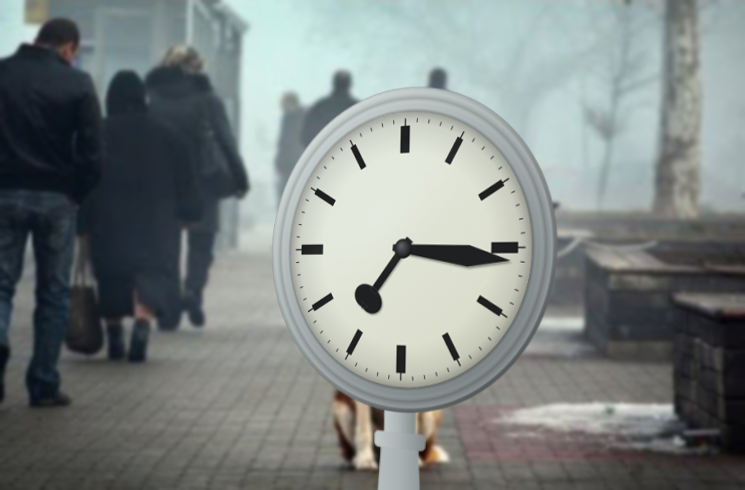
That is 7:16
